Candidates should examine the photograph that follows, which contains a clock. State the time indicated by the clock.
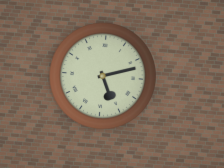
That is 5:12
